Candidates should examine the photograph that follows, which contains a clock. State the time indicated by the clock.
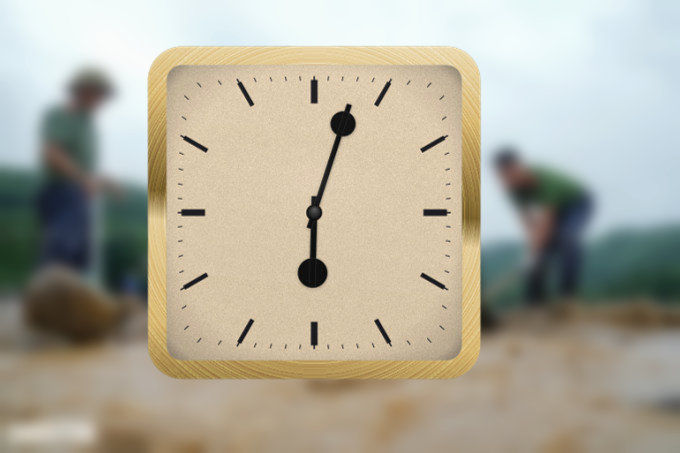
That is 6:03
